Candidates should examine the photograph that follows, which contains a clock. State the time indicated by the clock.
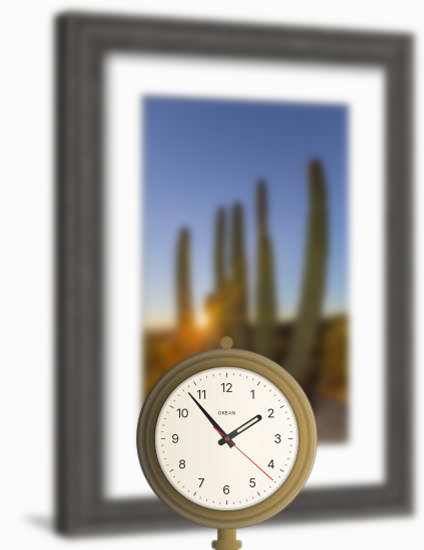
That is 1:53:22
